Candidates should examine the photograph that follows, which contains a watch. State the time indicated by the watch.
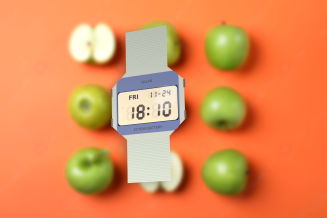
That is 18:10
